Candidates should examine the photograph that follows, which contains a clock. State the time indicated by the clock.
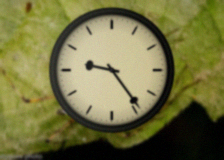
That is 9:24
